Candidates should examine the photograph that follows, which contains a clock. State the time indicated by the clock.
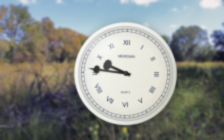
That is 9:46
